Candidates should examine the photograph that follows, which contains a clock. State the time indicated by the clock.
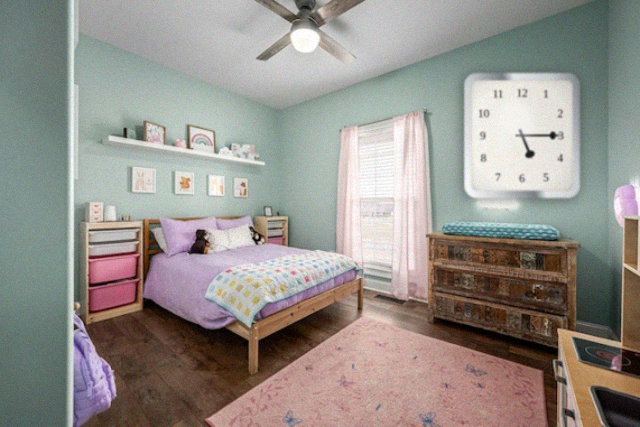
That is 5:15
